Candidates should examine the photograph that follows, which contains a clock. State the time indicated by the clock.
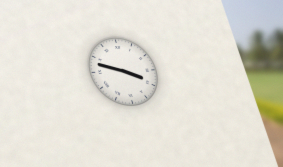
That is 3:48
